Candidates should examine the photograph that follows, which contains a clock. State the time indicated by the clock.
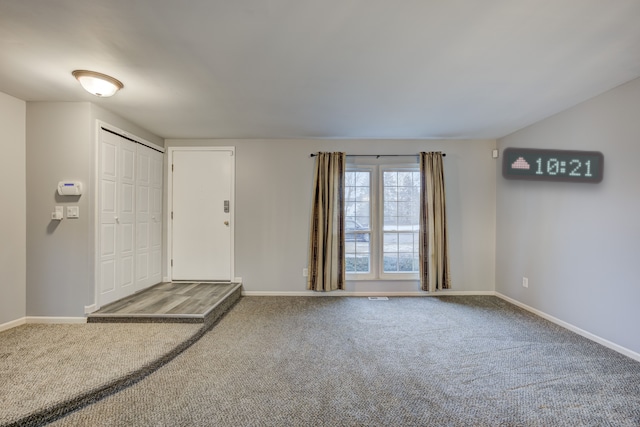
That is 10:21
